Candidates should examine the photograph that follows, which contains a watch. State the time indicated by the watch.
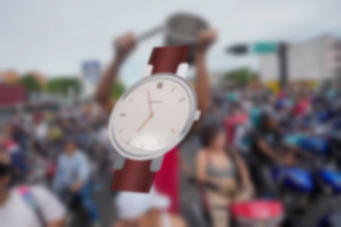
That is 6:56
